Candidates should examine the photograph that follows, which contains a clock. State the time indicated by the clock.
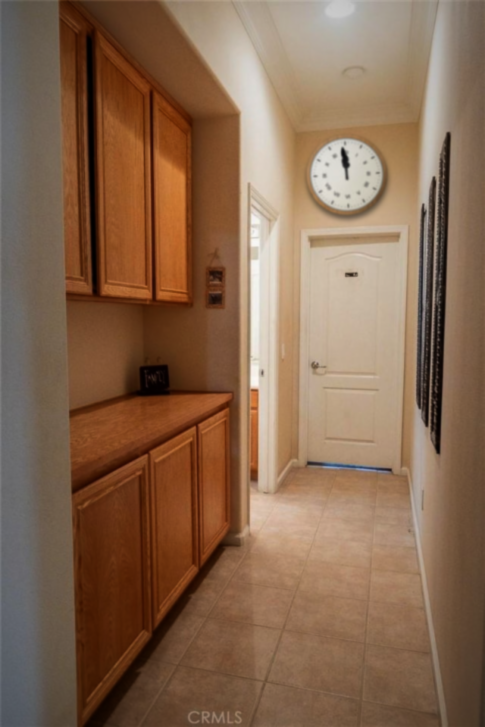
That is 11:59
